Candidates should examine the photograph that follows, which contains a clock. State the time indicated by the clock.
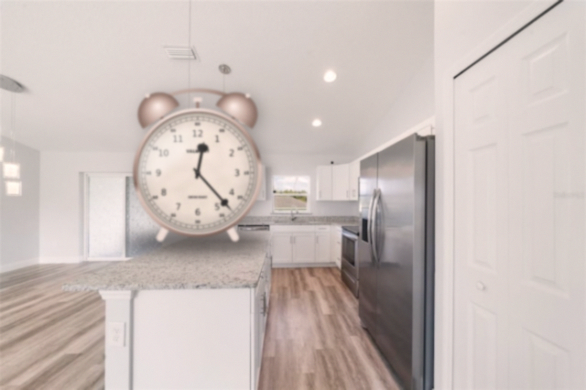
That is 12:23
